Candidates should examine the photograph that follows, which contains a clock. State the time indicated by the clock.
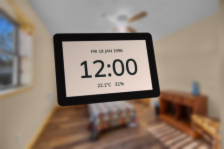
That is 12:00
